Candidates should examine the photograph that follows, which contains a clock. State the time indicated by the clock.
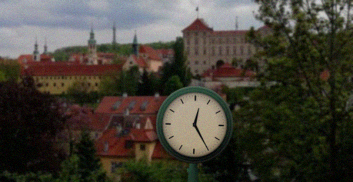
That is 12:25
